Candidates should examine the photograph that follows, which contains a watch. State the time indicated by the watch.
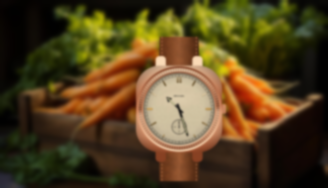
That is 10:27
